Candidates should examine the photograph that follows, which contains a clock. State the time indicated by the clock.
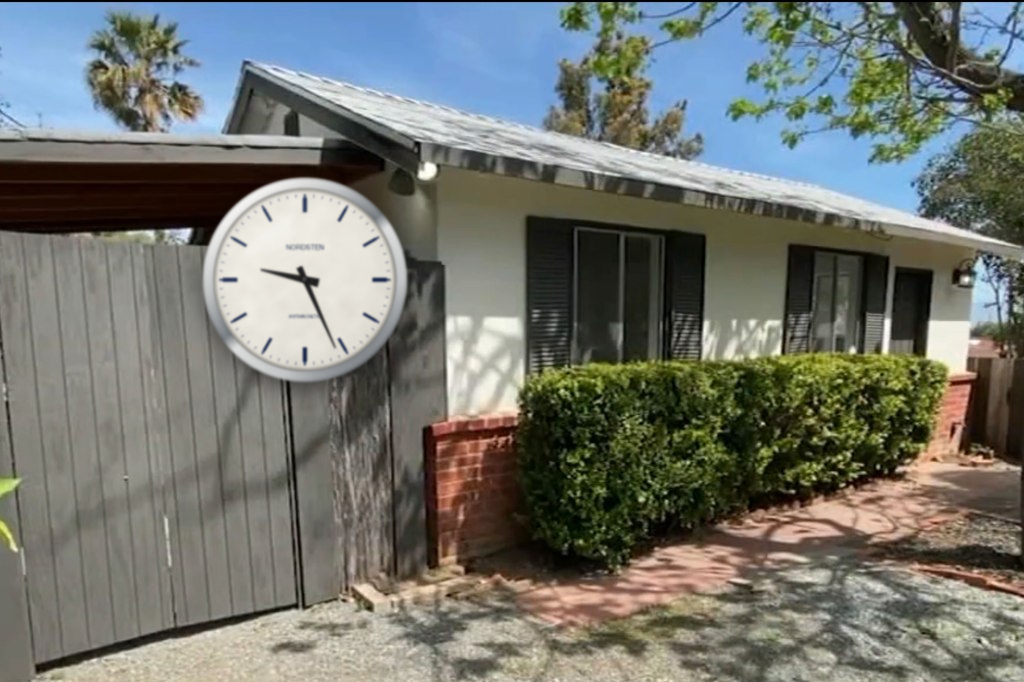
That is 9:26
